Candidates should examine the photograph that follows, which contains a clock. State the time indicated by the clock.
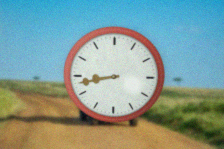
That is 8:43
